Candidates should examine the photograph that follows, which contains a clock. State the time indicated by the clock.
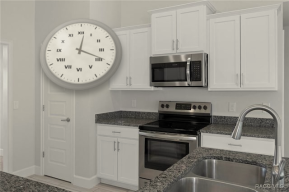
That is 12:19
